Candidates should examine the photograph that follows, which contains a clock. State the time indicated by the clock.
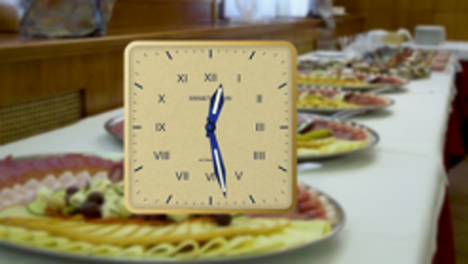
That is 12:28
